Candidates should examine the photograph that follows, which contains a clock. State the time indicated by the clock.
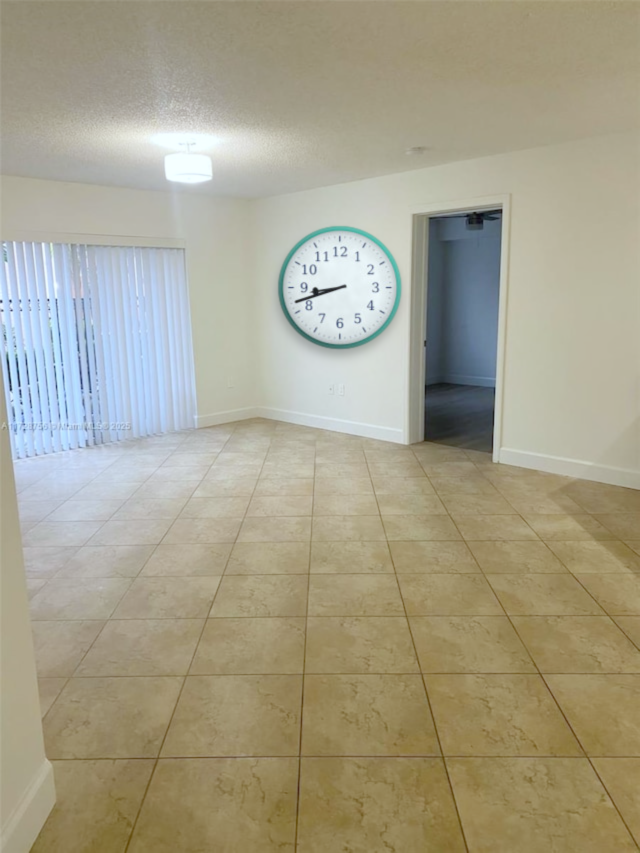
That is 8:42
